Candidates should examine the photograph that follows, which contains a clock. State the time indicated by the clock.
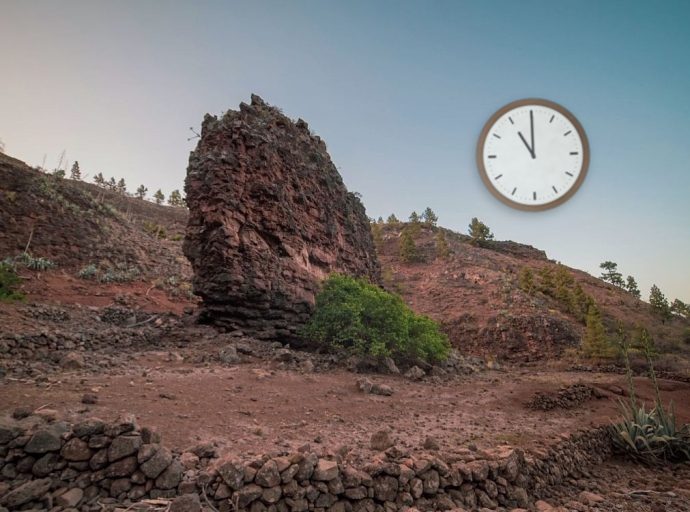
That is 11:00
